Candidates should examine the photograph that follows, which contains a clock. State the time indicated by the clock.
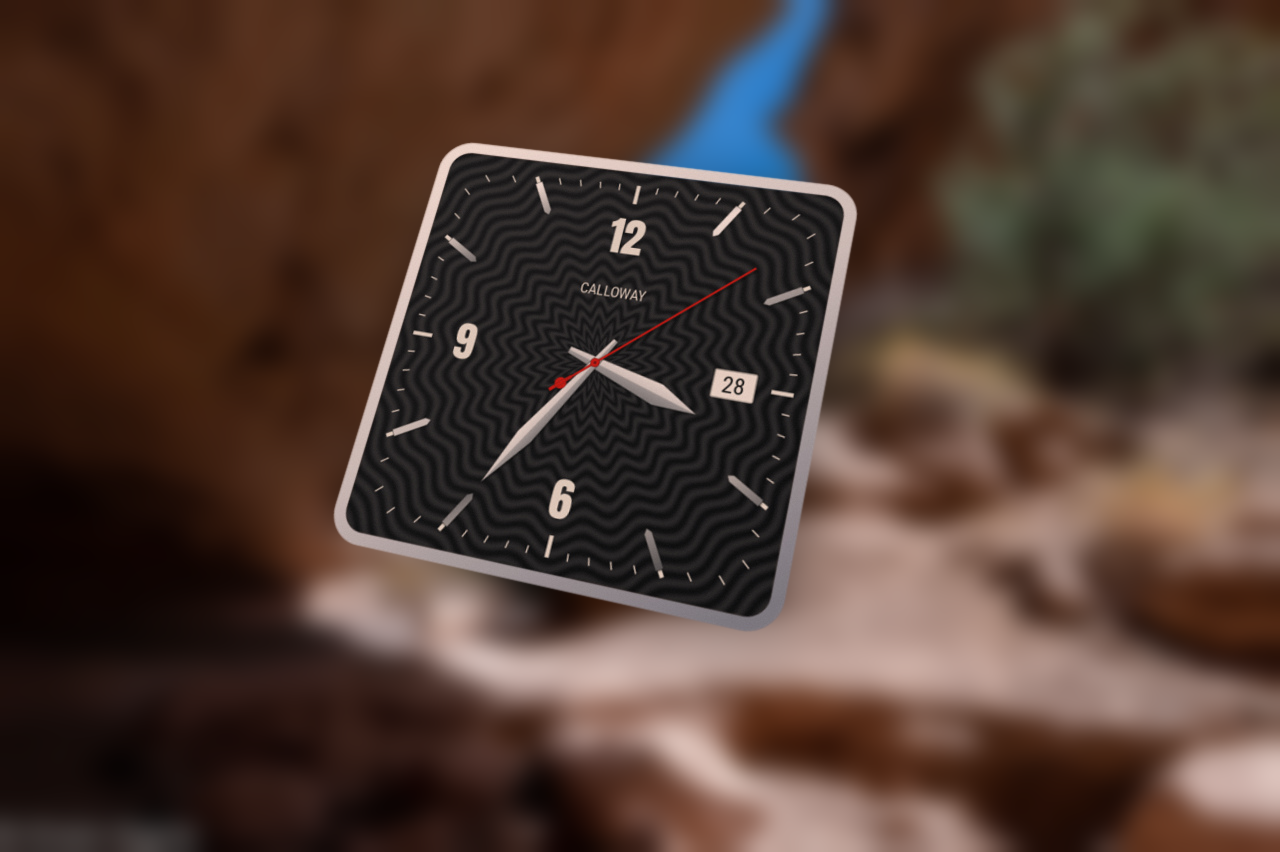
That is 3:35:08
